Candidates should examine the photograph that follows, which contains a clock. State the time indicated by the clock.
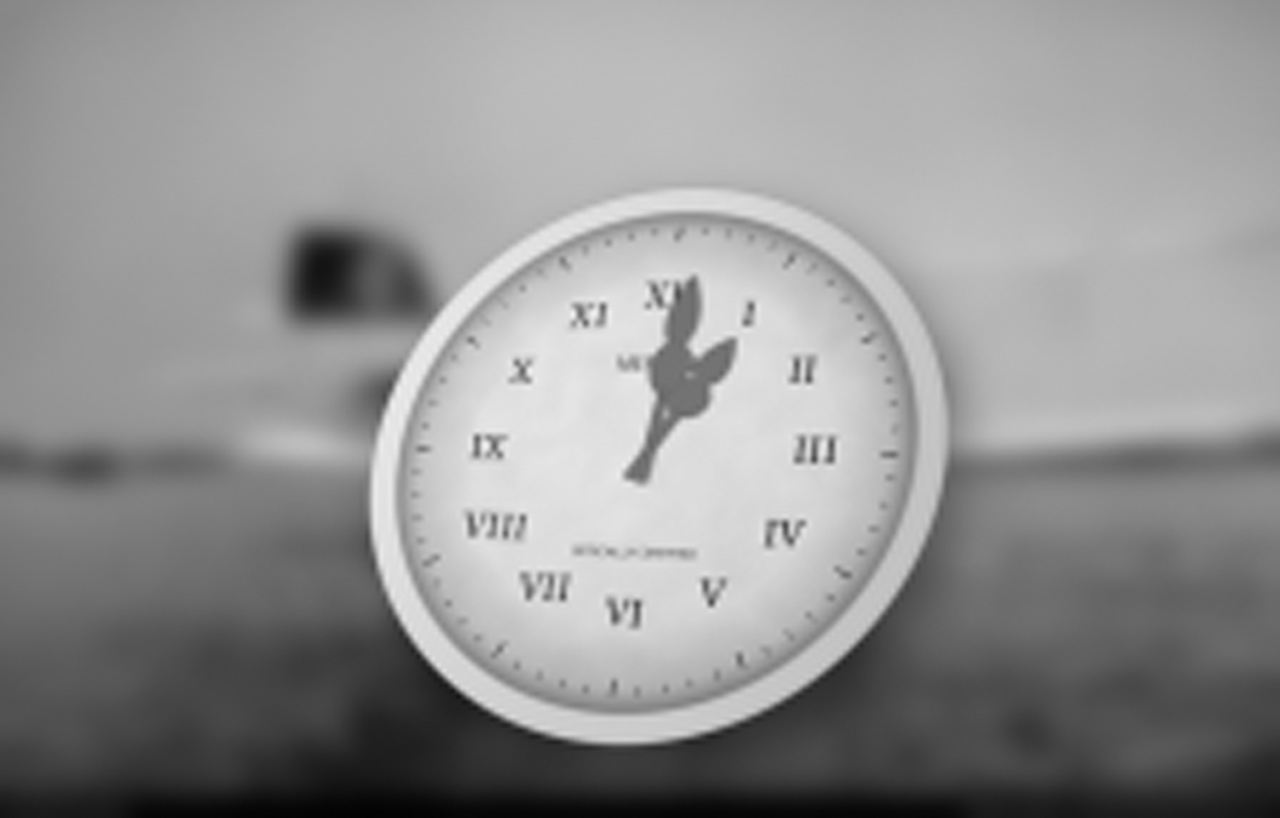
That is 1:01
